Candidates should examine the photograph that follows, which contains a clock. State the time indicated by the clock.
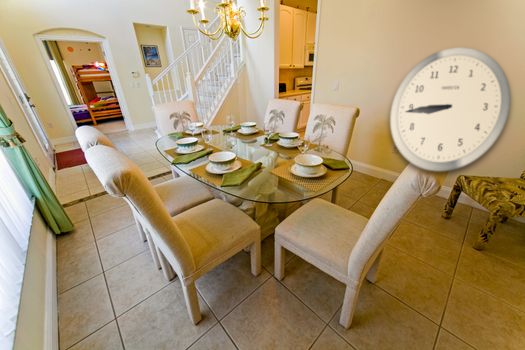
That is 8:44
